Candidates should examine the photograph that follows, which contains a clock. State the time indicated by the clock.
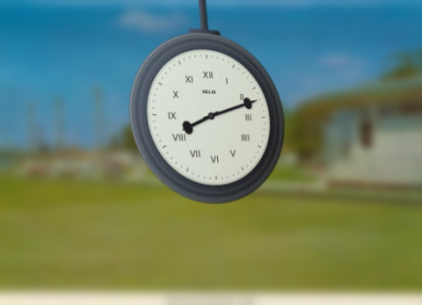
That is 8:12
